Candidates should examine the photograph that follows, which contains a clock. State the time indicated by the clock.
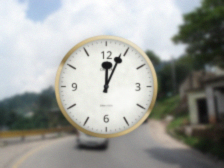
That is 12:04
